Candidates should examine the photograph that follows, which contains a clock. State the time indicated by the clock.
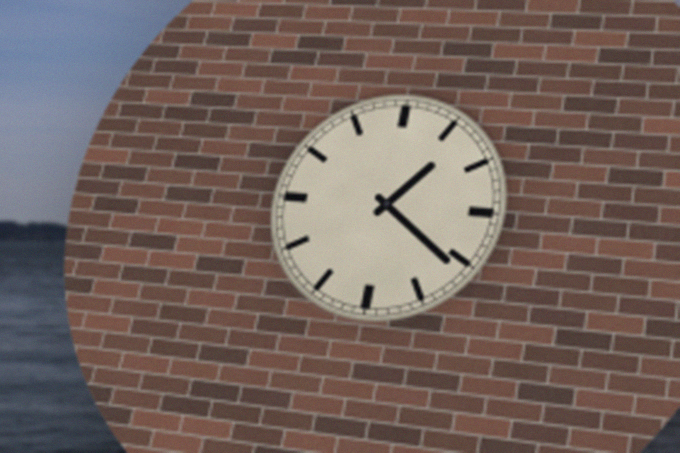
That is 1:21
